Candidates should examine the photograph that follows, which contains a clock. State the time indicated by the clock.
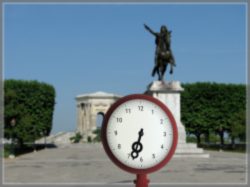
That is 6:33
